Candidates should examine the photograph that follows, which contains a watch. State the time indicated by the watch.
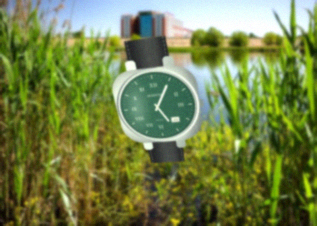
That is 5:05
